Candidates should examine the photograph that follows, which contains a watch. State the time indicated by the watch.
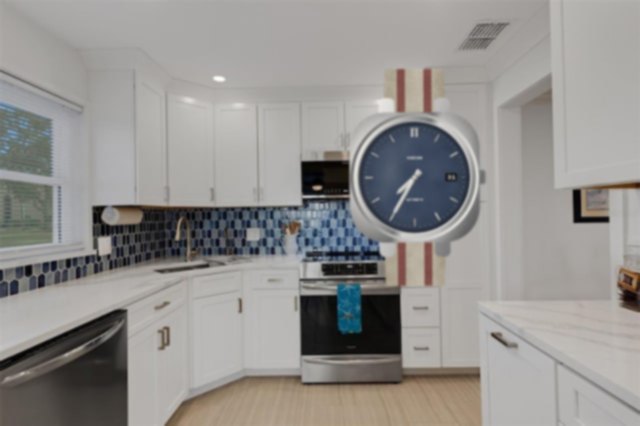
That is 7:35
